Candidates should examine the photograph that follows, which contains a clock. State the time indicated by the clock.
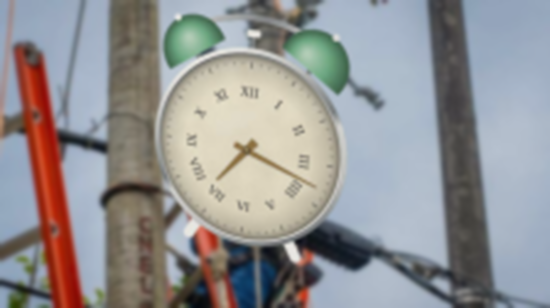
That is 7:18
